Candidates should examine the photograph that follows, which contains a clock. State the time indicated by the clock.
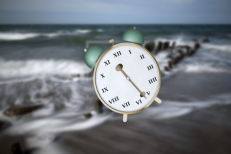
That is 11:27
